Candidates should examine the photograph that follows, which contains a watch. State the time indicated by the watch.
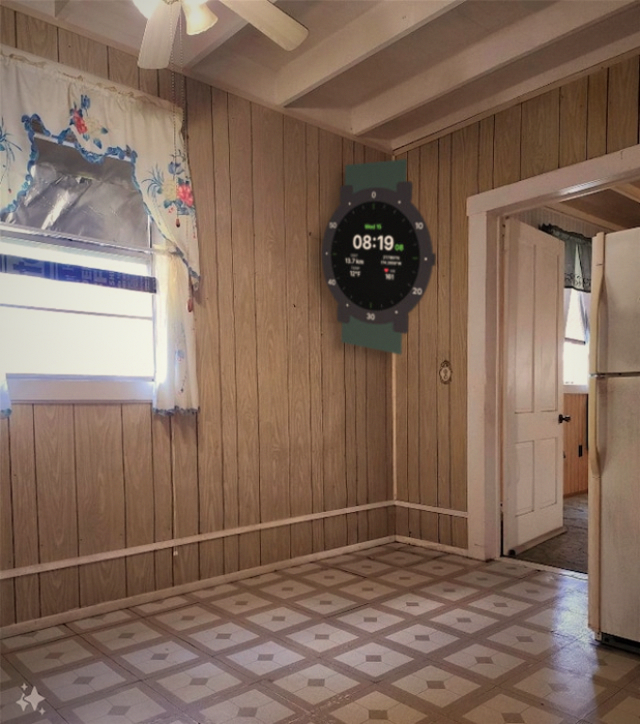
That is 8:19
